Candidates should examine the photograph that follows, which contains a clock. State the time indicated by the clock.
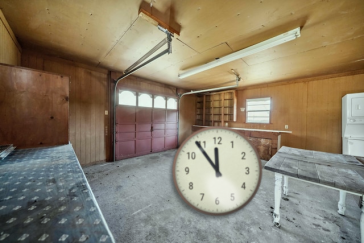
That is 11:54
